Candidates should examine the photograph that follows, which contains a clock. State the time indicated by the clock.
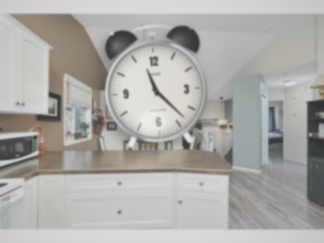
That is 11:23
